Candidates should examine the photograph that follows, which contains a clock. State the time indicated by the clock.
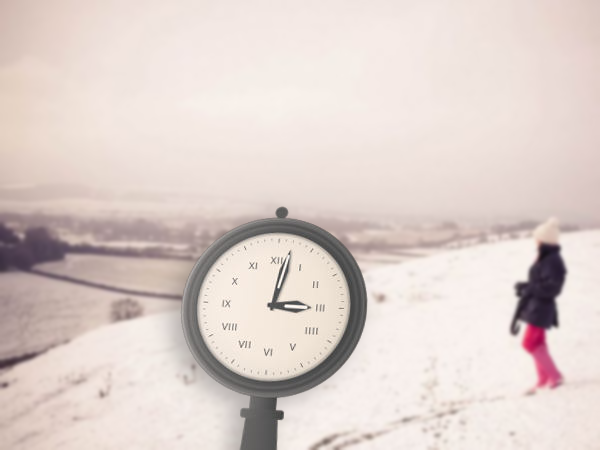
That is 3:02
